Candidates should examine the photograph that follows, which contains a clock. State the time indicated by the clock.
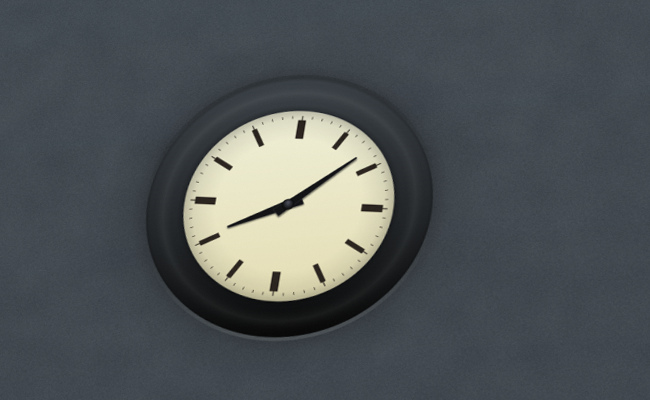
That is 8:08
